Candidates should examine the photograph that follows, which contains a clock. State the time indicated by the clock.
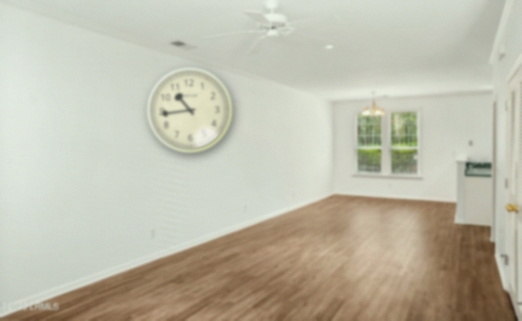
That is 10:44
